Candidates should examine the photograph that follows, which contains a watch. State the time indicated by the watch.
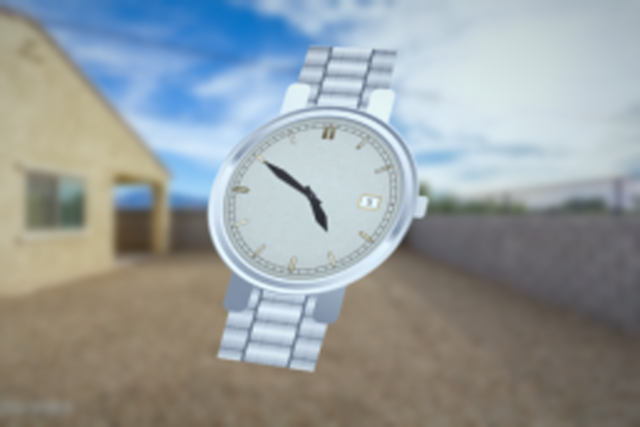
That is 4:50
